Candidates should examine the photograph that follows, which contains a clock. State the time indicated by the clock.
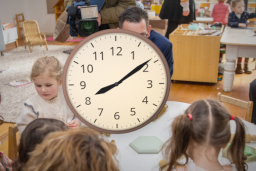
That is 8:09
